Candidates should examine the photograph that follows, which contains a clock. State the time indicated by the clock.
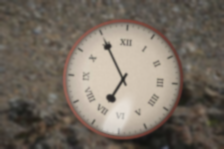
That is 6:55
